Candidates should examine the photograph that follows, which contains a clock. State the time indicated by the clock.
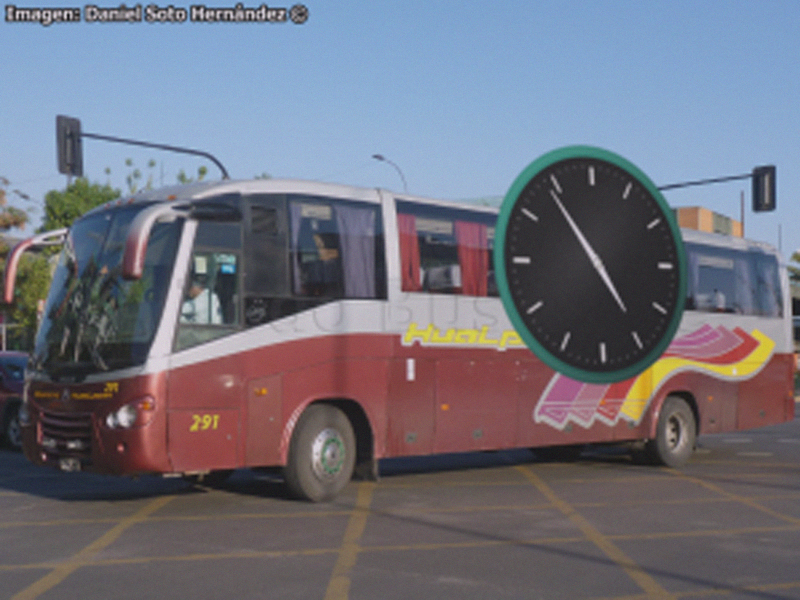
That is 4:54
